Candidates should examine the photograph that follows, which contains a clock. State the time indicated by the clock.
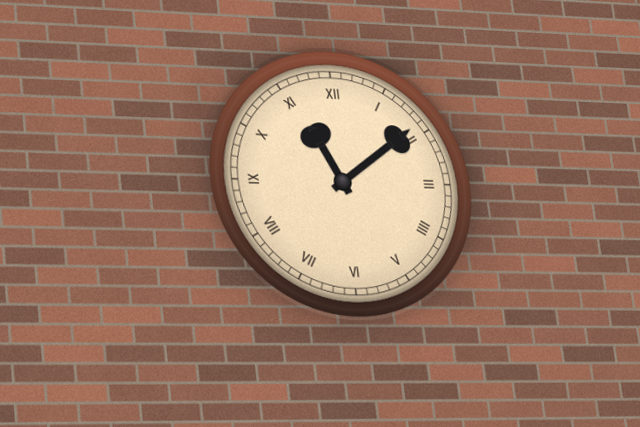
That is 11:09
